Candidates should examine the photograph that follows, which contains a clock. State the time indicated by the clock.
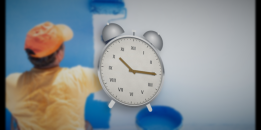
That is 10:15
